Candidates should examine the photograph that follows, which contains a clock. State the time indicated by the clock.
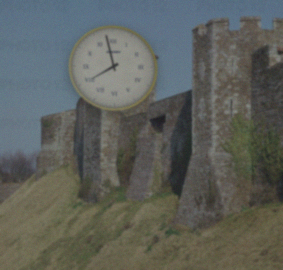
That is 7:58
